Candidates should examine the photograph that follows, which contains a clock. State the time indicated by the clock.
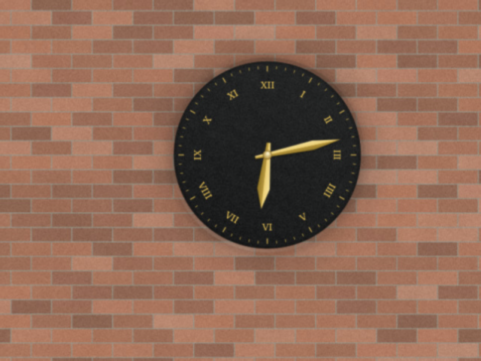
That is 6:13
